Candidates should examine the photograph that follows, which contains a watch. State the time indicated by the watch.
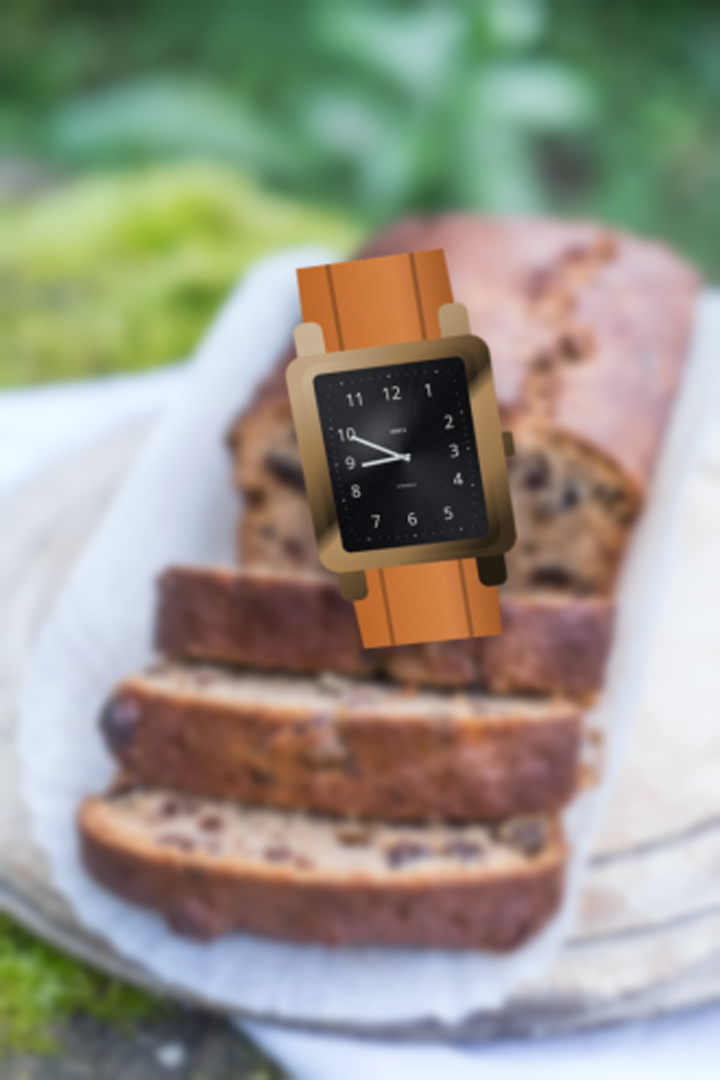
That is 8:50
